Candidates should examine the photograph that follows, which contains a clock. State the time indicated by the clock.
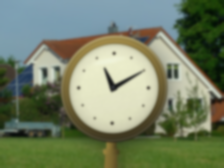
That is 11:10
